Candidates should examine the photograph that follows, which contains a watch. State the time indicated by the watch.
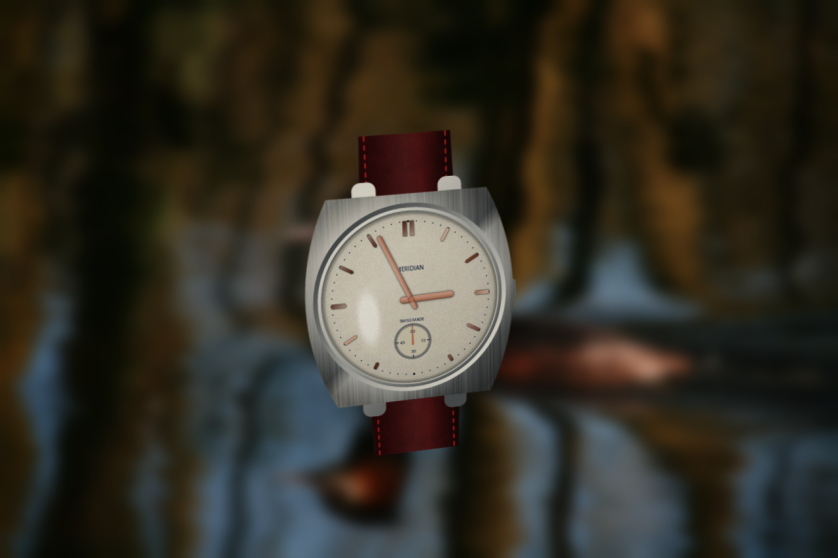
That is 2:56
